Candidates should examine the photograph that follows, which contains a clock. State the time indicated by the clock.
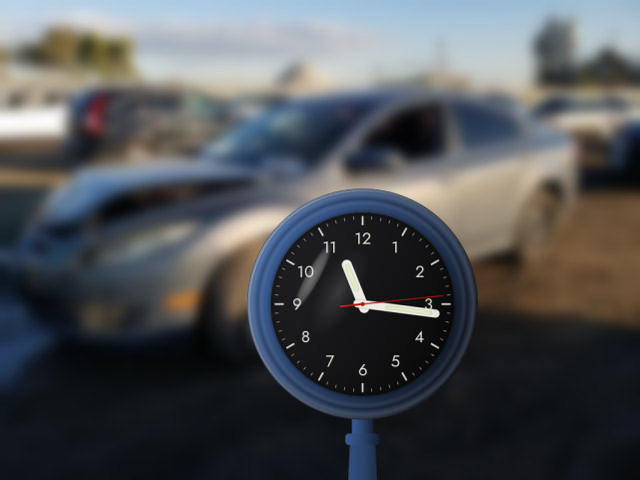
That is 11:16:14
